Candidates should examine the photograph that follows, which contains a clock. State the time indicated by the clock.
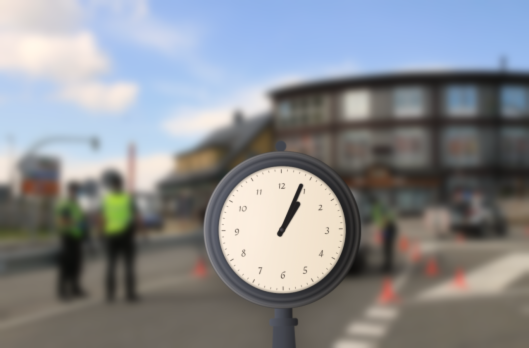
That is 1:04
